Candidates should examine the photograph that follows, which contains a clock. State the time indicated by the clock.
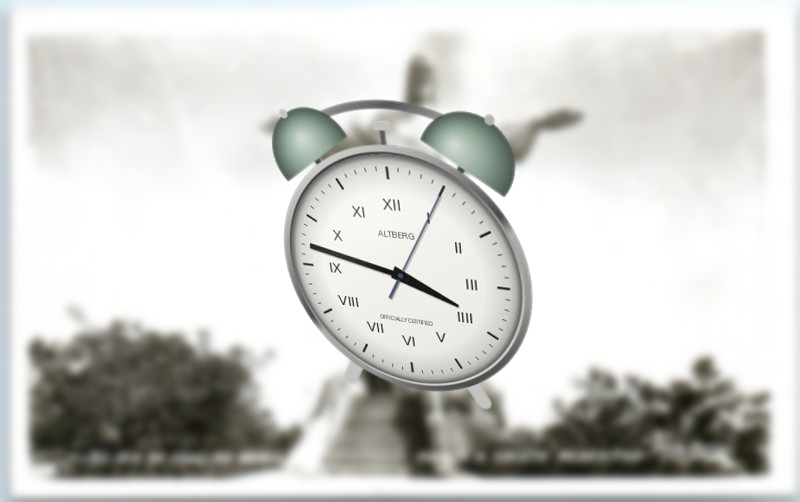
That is 3:47:05
